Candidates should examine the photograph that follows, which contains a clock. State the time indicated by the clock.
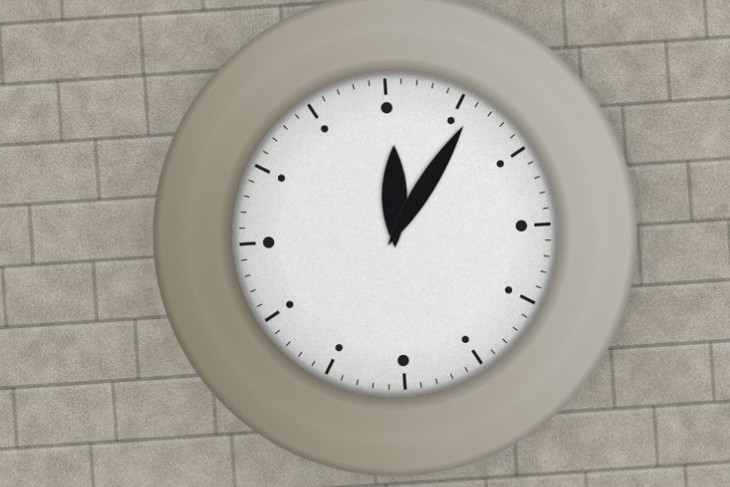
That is 12:06
